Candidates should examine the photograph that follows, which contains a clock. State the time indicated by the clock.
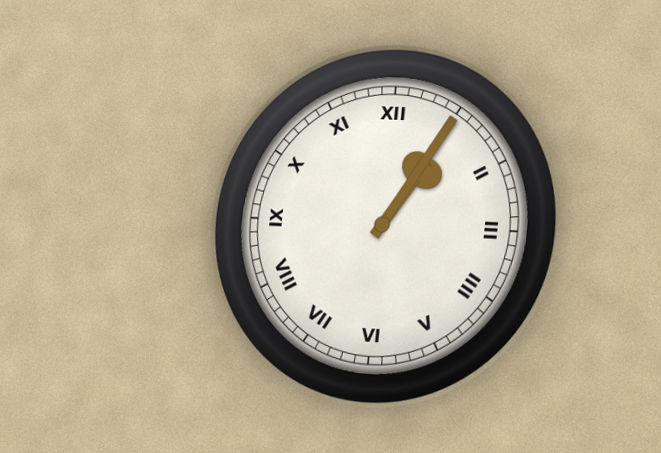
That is 1:05
